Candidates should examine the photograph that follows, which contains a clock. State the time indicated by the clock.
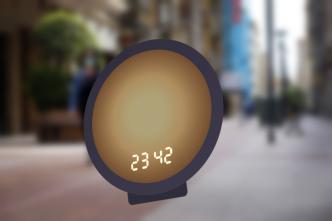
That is 23:42
